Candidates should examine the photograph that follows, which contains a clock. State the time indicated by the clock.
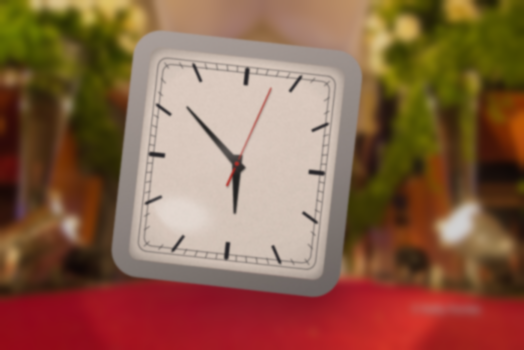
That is 5:52:03
